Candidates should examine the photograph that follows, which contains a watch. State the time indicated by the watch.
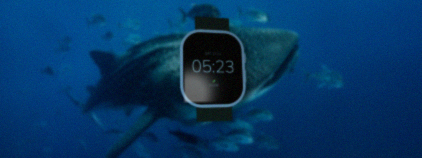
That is 5:23
